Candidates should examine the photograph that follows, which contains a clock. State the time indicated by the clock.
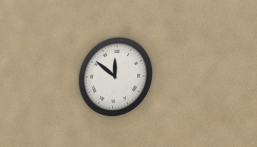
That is 11:51
